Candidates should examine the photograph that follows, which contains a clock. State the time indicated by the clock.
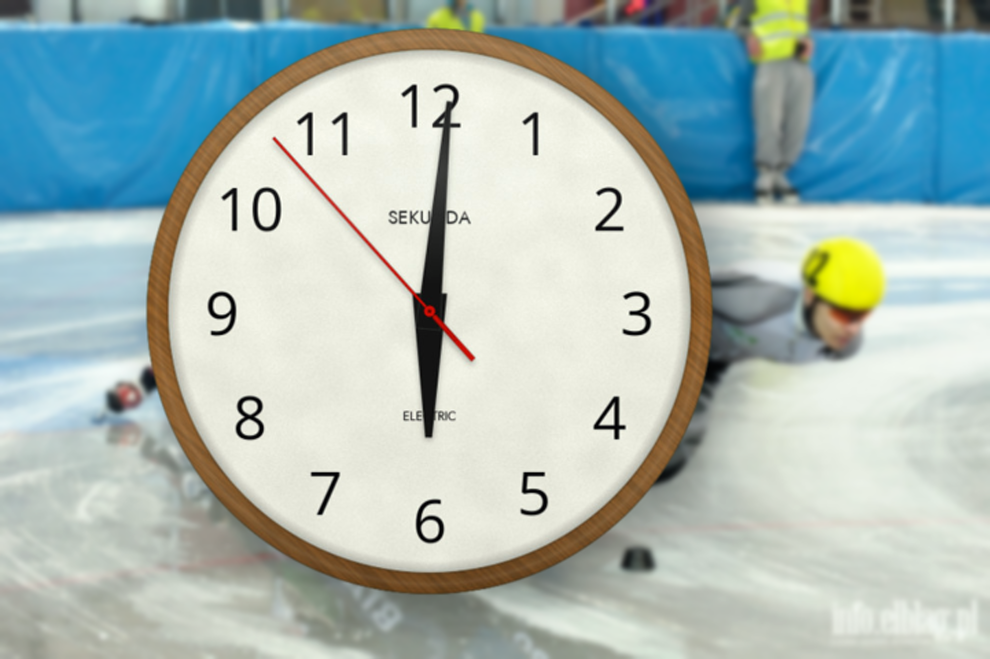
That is 6:00:53
